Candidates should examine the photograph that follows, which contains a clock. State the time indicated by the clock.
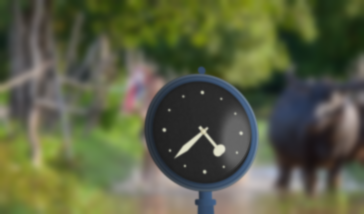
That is 4:38
